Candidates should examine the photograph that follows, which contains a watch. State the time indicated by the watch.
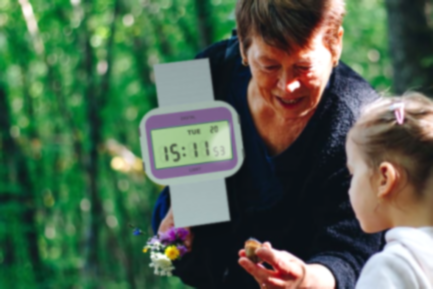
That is 15:11
